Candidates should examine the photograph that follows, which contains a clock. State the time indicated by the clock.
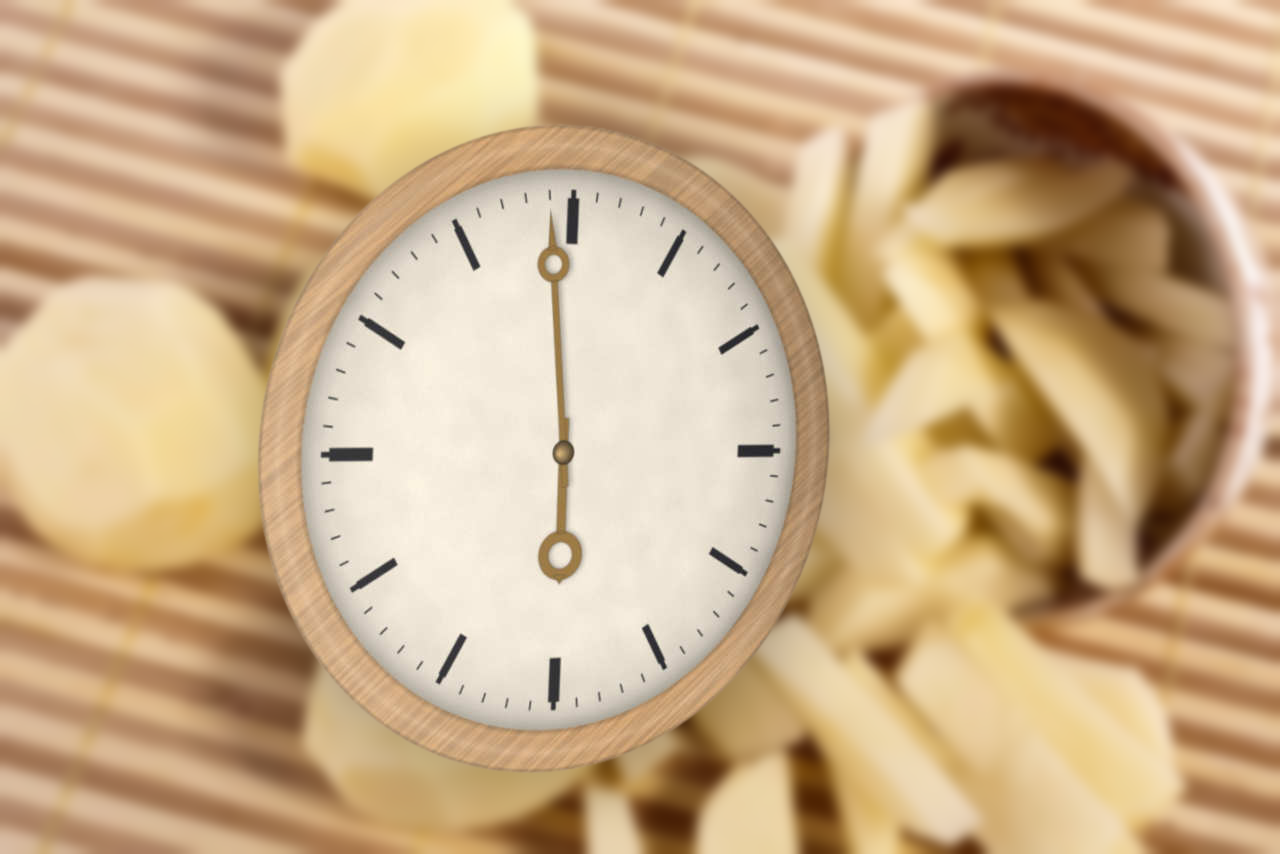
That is 5:59
